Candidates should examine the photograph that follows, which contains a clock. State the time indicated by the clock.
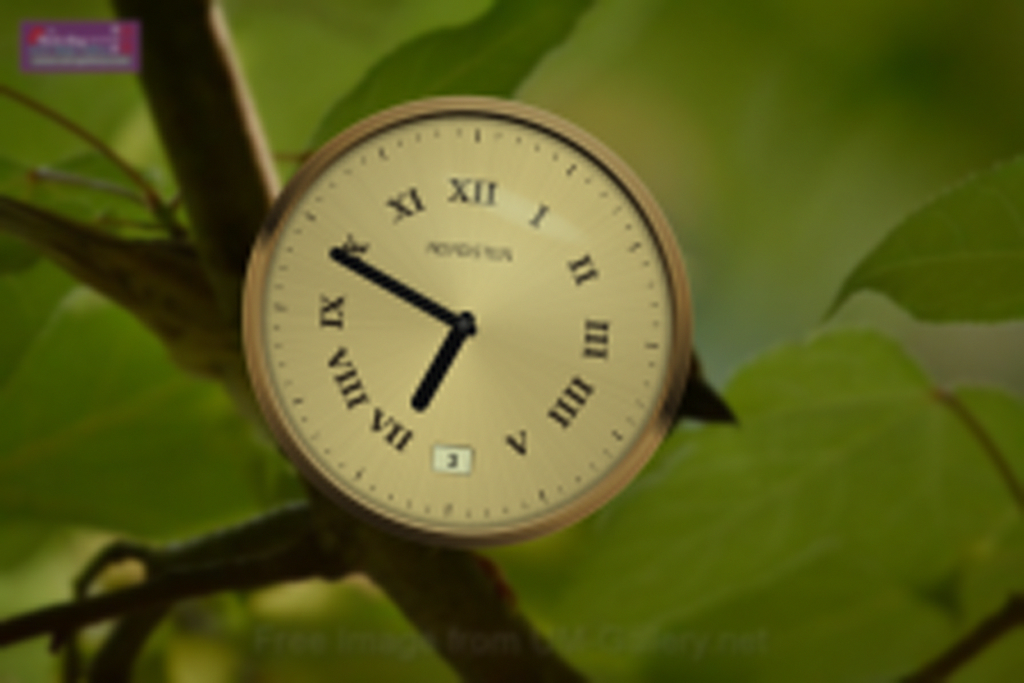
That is 6:49
